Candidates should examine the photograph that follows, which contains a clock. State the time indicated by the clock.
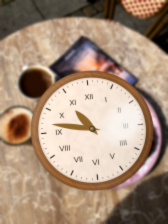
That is 10:47
